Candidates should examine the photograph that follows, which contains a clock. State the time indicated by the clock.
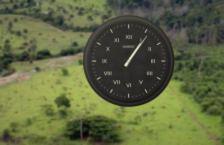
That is 1:06
